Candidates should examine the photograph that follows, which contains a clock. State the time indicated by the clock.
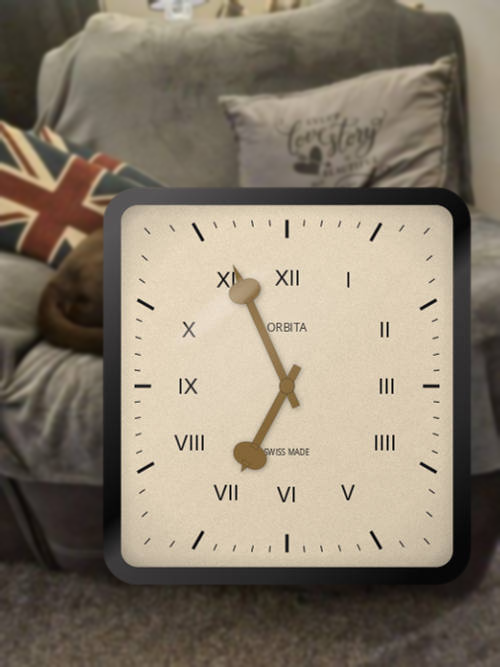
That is 6:56
